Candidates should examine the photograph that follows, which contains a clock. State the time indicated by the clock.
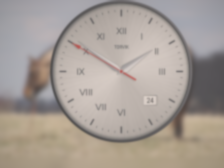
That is 1:50:50
